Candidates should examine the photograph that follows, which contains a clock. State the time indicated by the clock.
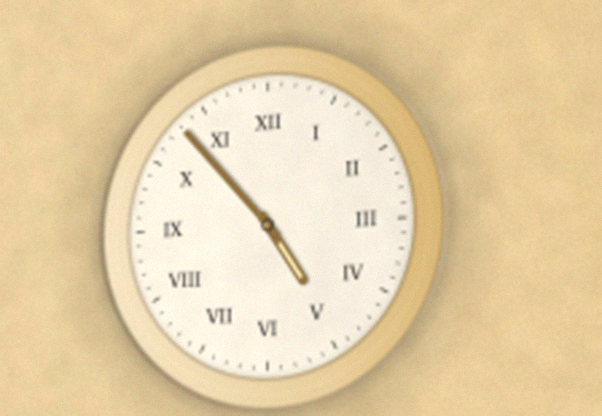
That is 4:53
